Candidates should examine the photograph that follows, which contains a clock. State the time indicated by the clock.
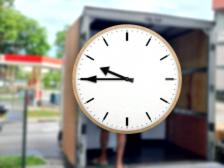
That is 9:45
